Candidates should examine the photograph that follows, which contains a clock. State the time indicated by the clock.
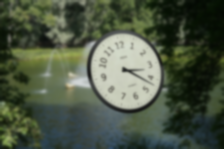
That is 3:22
